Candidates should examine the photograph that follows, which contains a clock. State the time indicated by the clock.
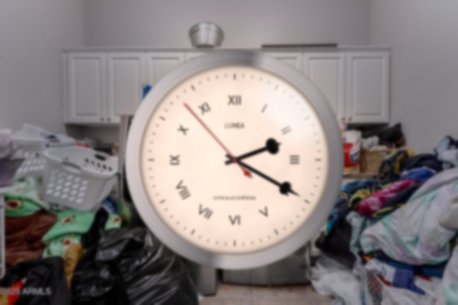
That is 2:19:53
